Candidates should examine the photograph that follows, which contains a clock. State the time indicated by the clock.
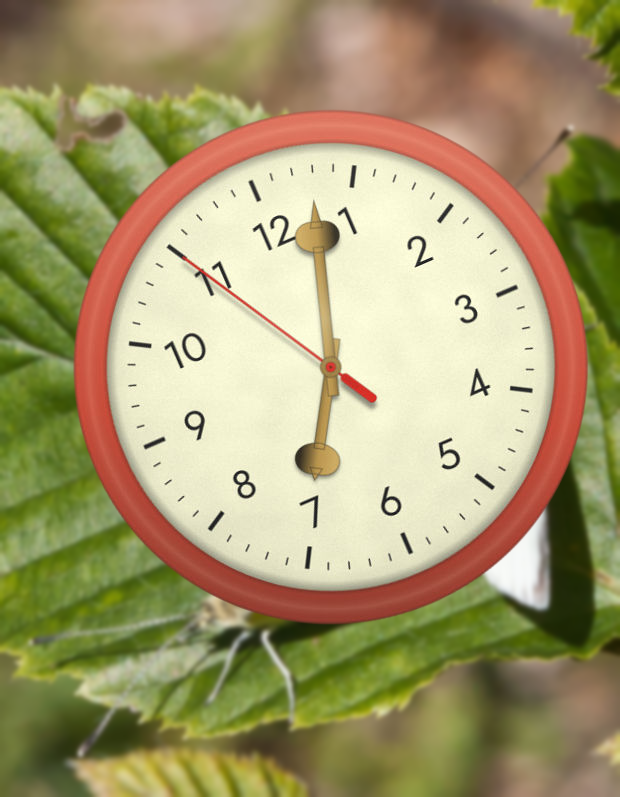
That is 7:02:55
